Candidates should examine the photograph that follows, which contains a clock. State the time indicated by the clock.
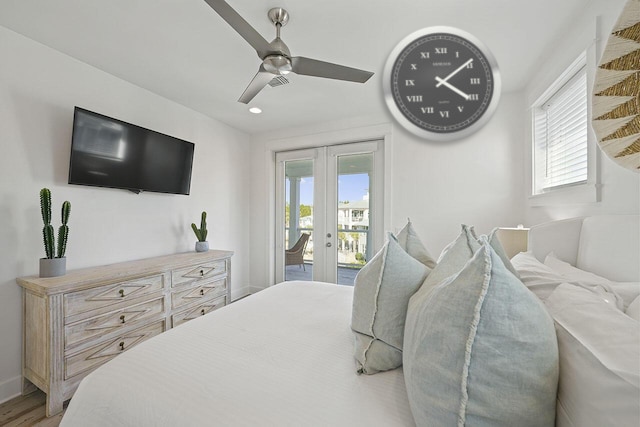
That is 4:09
